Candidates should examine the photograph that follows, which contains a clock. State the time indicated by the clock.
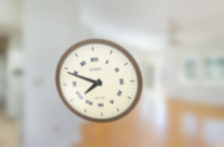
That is 7:49
